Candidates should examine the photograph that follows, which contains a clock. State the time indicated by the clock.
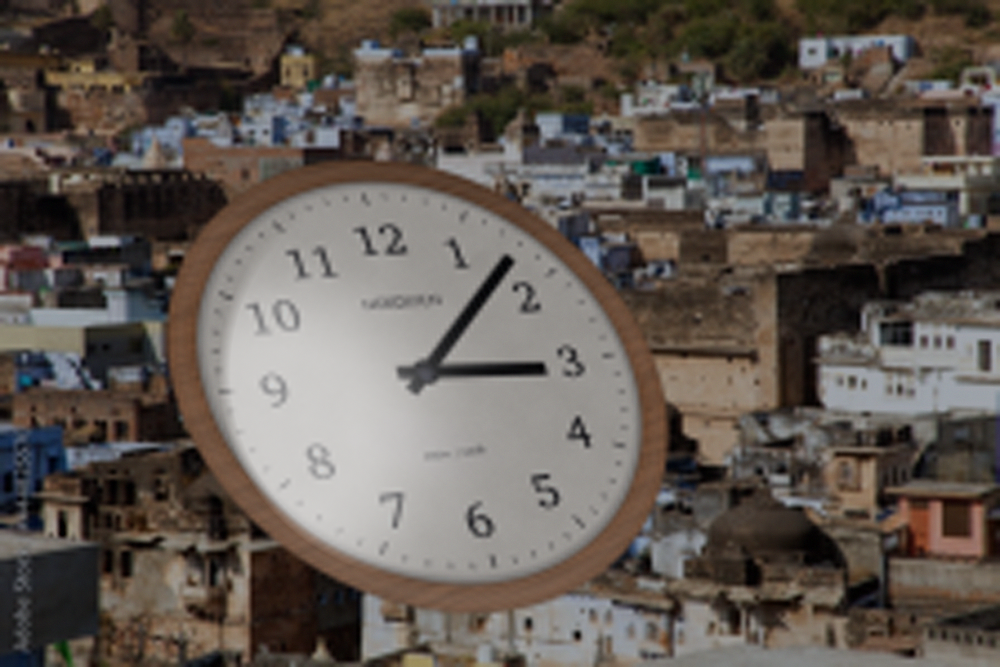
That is 3:08
